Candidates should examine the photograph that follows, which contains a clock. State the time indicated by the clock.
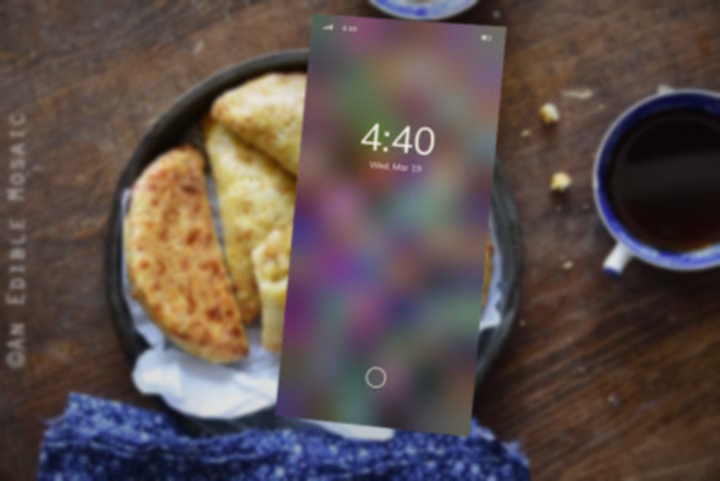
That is 4:40
